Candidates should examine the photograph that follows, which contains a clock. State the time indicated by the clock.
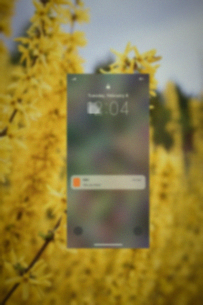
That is 12:04
